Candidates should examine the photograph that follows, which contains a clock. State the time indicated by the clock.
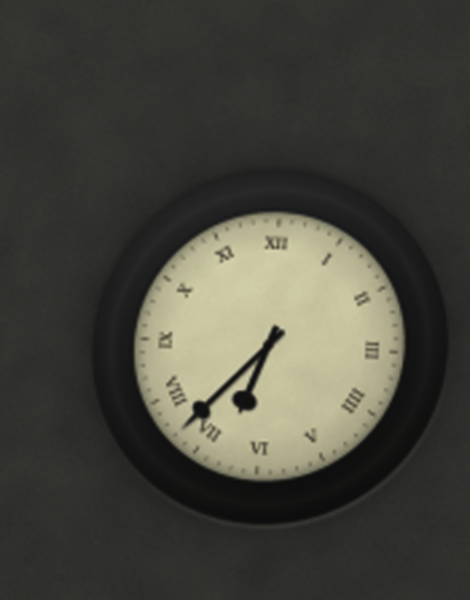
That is 6:37
